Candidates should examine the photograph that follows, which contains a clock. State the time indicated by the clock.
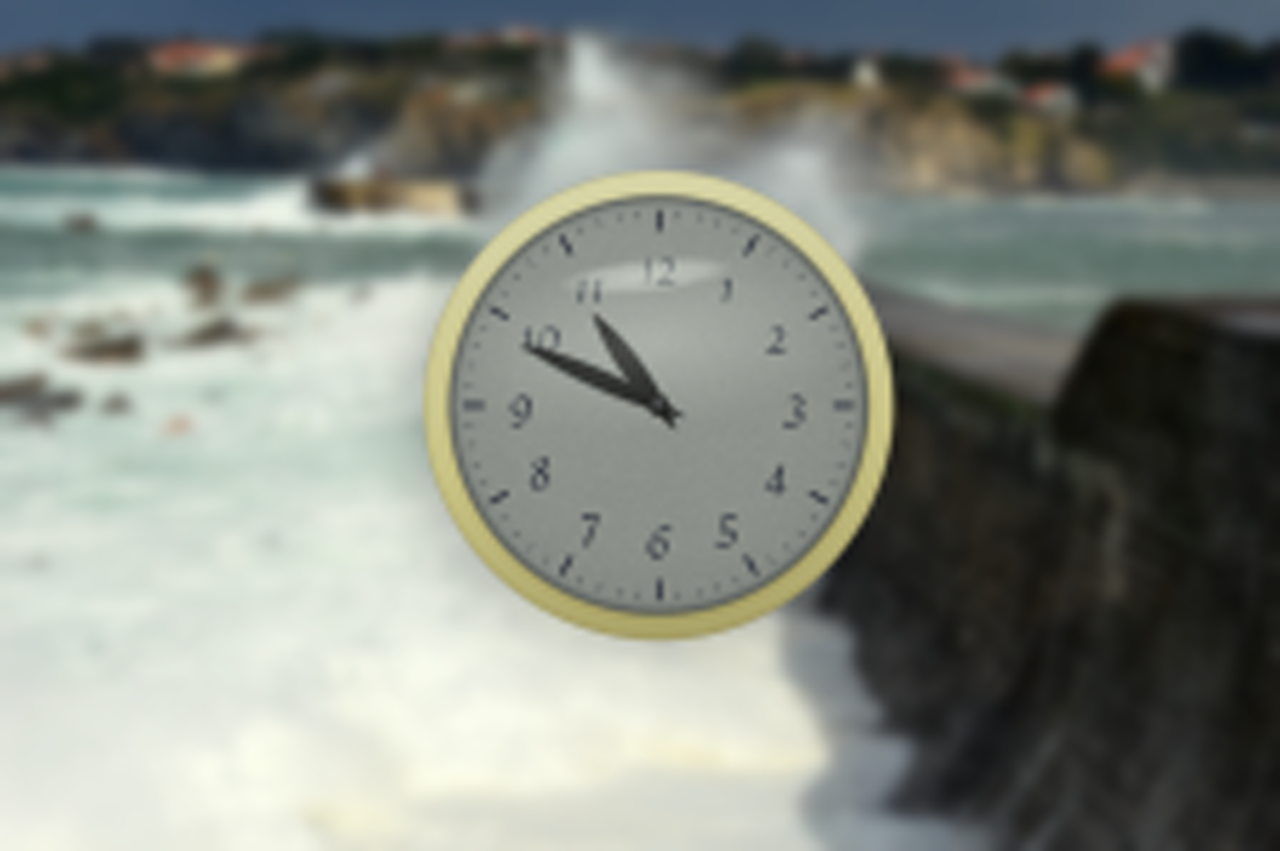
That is 10:49
